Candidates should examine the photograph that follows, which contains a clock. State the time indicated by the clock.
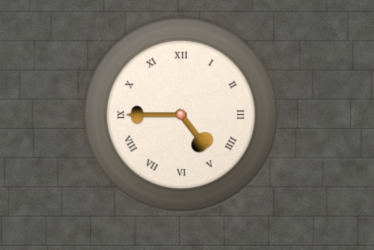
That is 4:45
